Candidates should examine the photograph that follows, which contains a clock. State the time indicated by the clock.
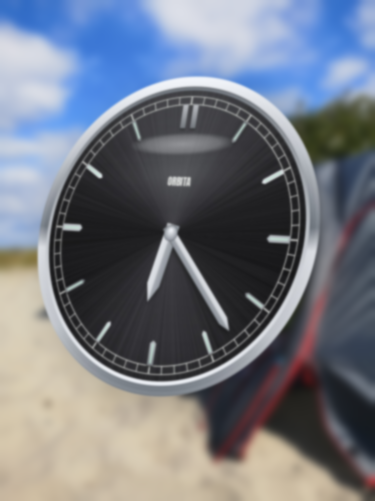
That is 6:23
